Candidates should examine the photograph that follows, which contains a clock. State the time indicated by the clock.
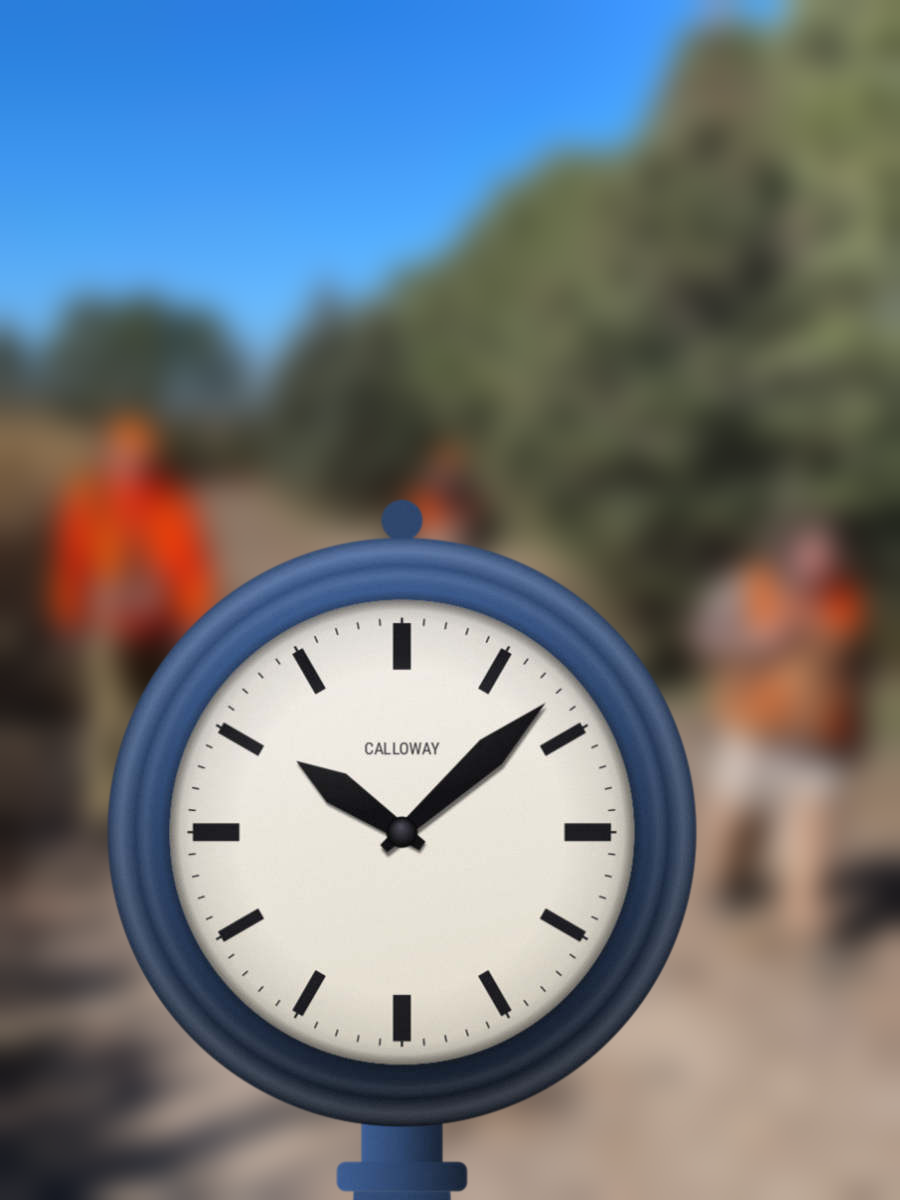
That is 10:08
